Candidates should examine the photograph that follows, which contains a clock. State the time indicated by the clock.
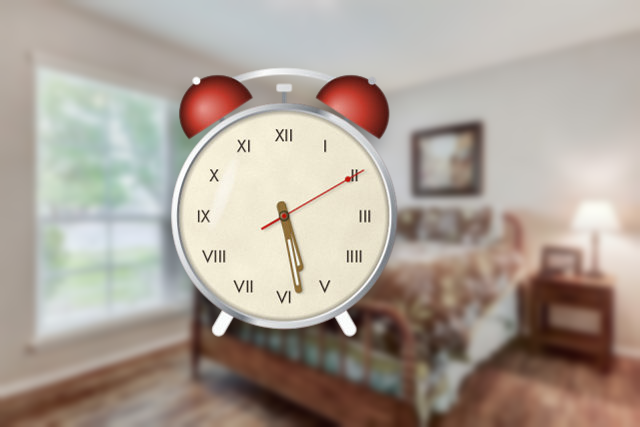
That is 5:28:10
